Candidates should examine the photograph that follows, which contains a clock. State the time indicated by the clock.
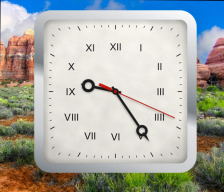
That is 9:24:19
